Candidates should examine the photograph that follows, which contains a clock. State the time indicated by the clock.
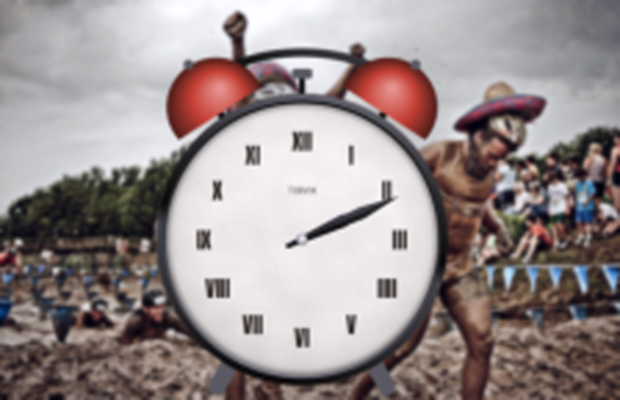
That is 2:11
